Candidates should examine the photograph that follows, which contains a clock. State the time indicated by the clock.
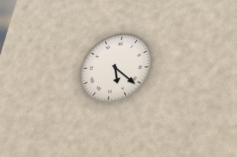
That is 5:21
